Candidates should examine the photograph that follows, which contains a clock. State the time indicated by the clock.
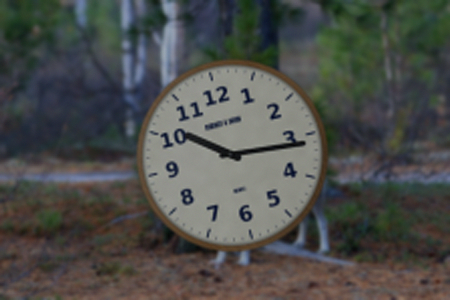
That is 10:16
